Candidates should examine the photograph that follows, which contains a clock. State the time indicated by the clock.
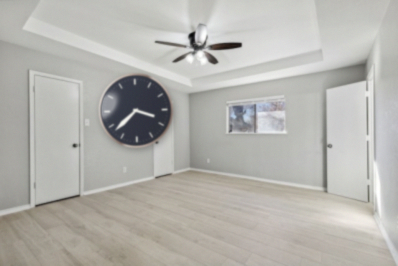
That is 3:38
